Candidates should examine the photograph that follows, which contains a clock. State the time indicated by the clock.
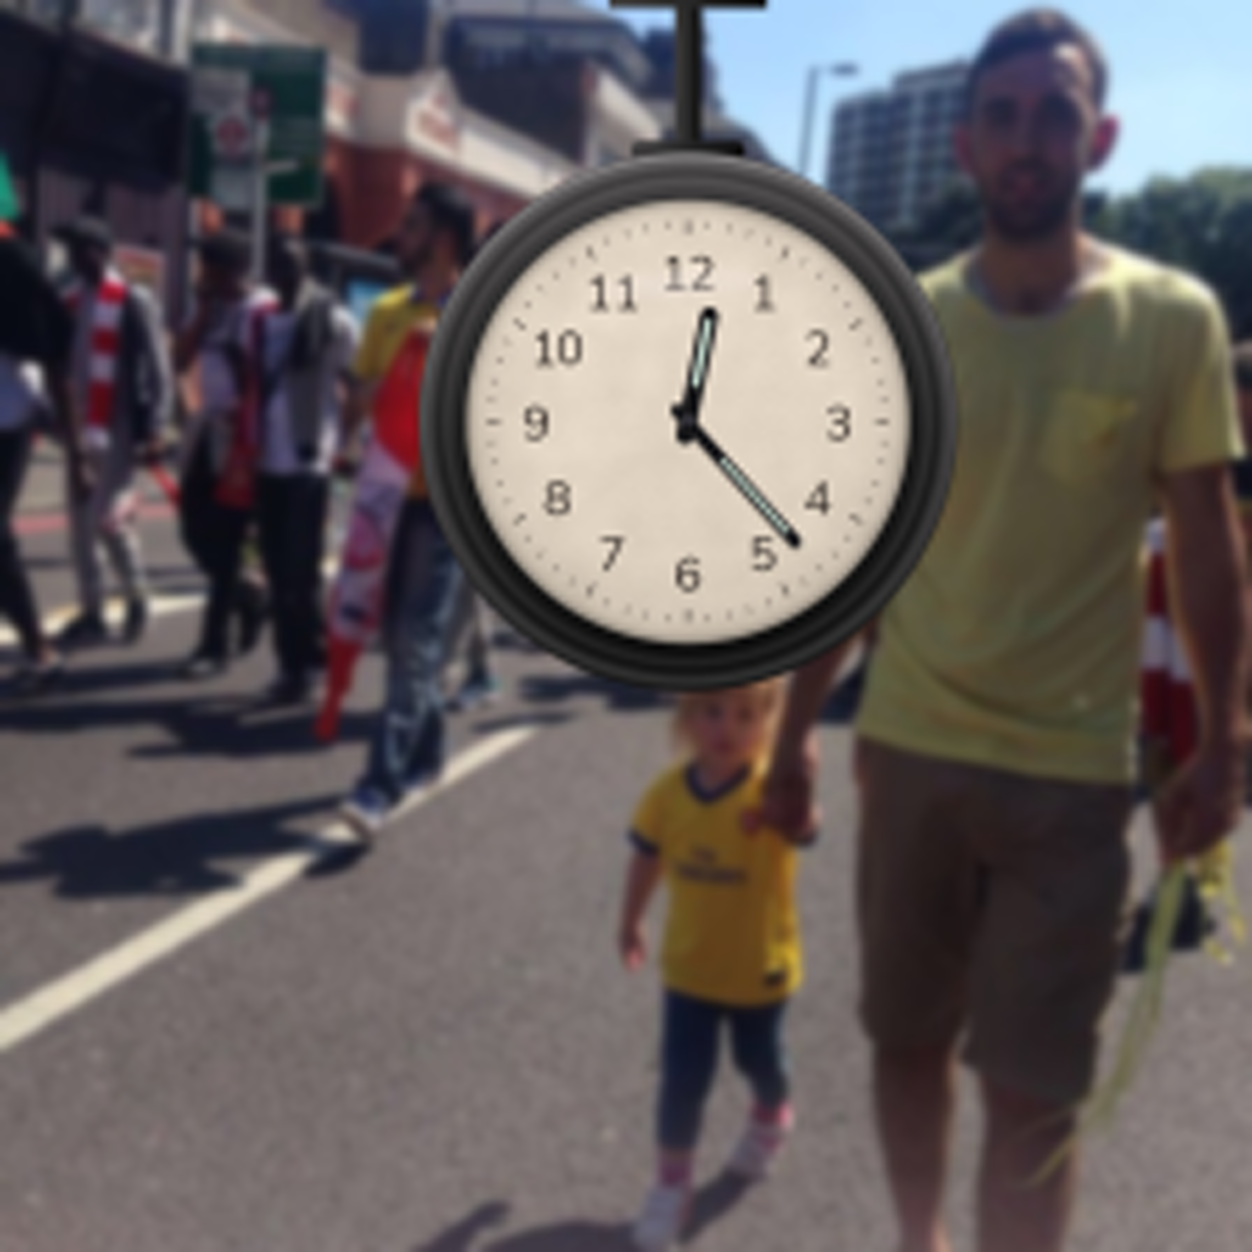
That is 12:23
